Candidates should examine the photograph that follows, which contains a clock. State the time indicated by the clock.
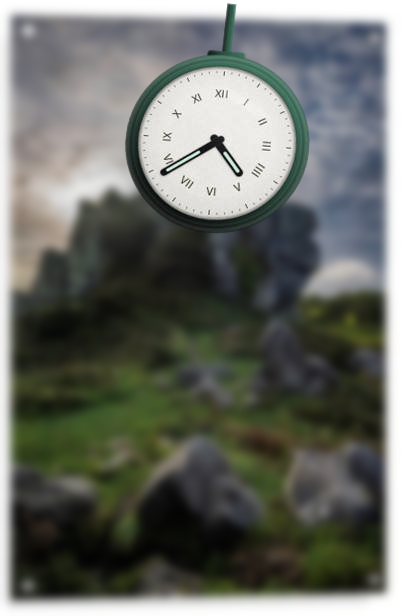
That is 4:39
